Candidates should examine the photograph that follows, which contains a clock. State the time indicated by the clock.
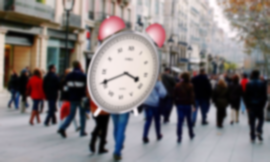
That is 3:41
